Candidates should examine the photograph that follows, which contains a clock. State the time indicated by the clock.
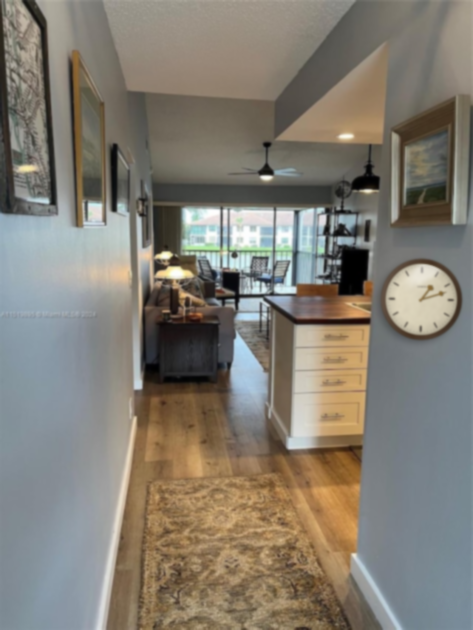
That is 1:12
